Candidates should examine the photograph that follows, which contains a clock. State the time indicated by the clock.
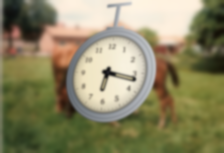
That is 6:17
